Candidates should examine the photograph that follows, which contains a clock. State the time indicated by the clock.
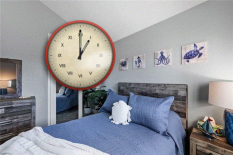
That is 1:00
